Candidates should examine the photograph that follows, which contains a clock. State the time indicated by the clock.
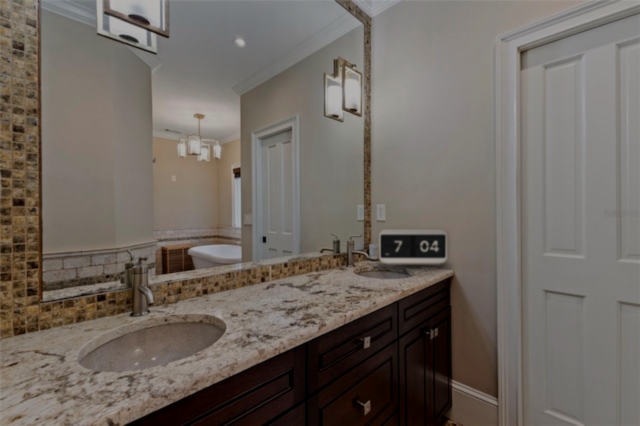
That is 7:04
